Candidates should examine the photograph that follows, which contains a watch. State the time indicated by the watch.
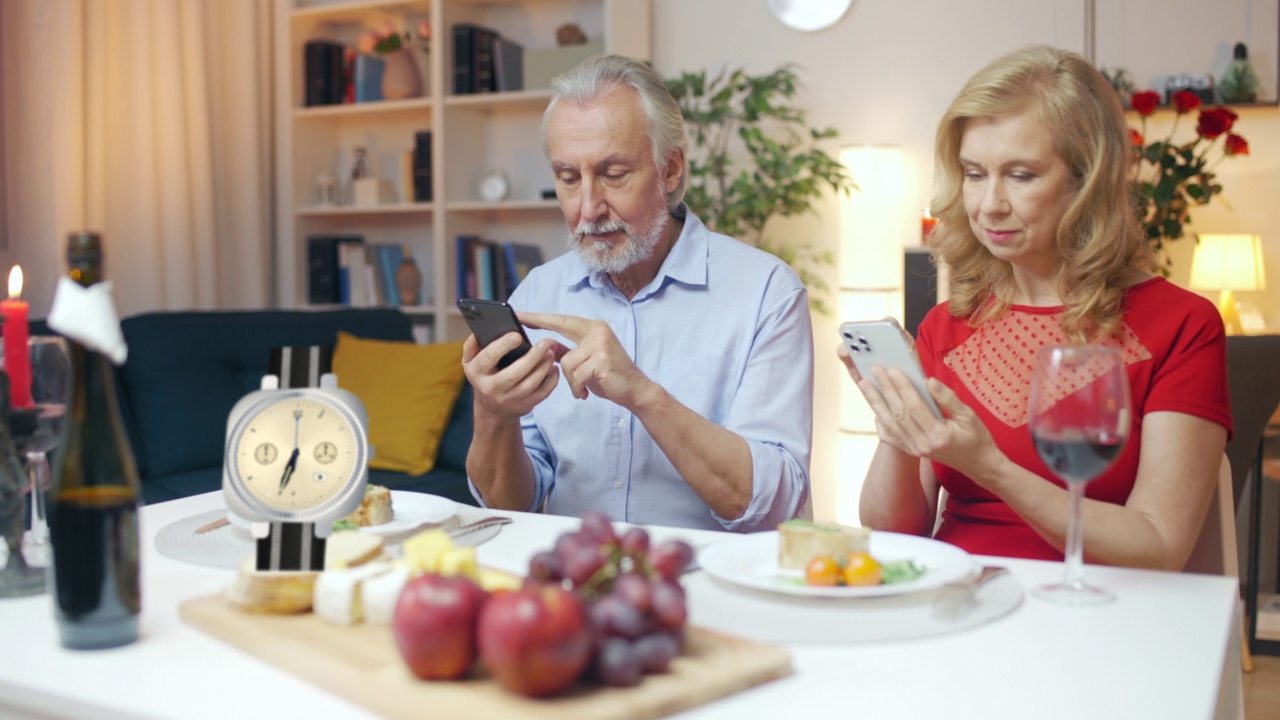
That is 6:33
